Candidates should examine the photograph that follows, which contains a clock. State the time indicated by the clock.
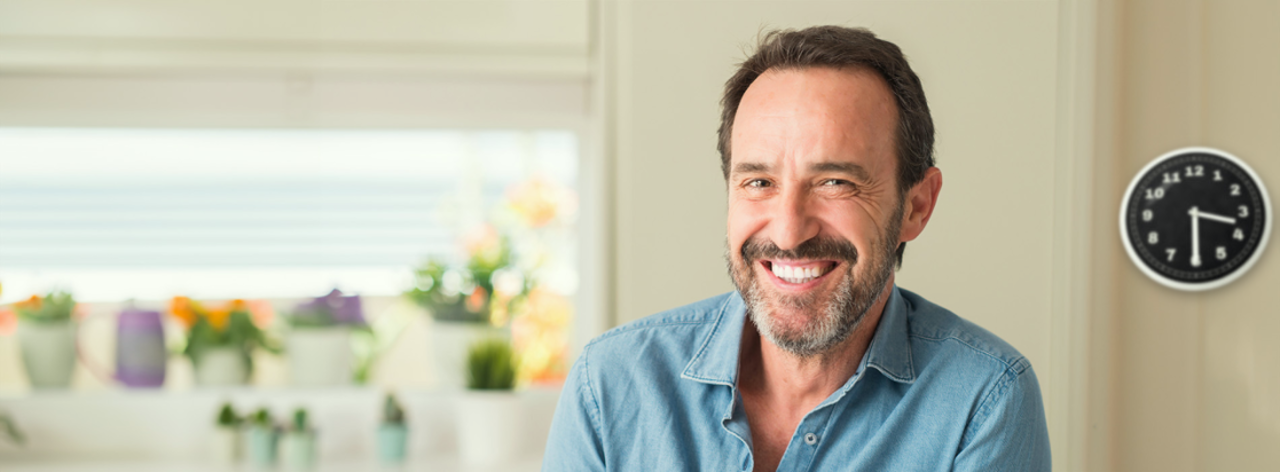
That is 3:30
